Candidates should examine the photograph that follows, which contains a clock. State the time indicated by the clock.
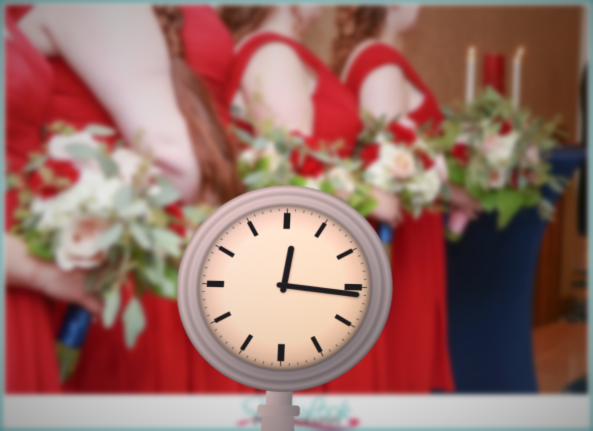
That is 12:16
